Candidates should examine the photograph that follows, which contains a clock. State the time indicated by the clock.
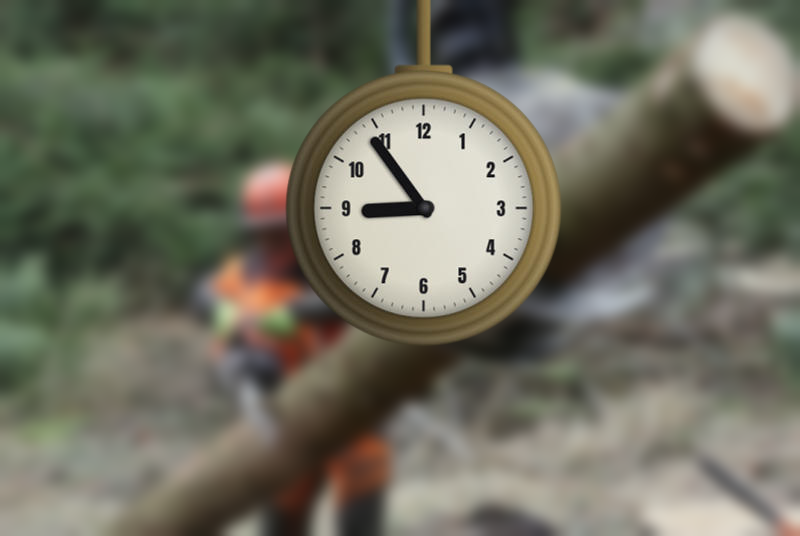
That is 8:54
